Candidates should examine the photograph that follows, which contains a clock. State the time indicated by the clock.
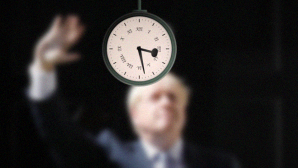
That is 3:28
